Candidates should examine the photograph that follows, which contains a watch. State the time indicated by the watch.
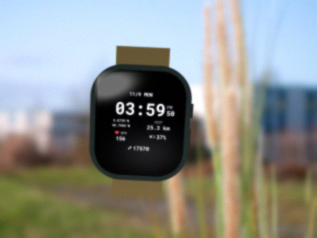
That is 3:59
